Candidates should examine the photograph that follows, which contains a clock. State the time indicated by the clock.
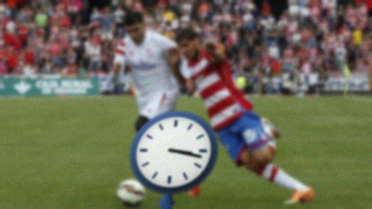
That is 3:17
